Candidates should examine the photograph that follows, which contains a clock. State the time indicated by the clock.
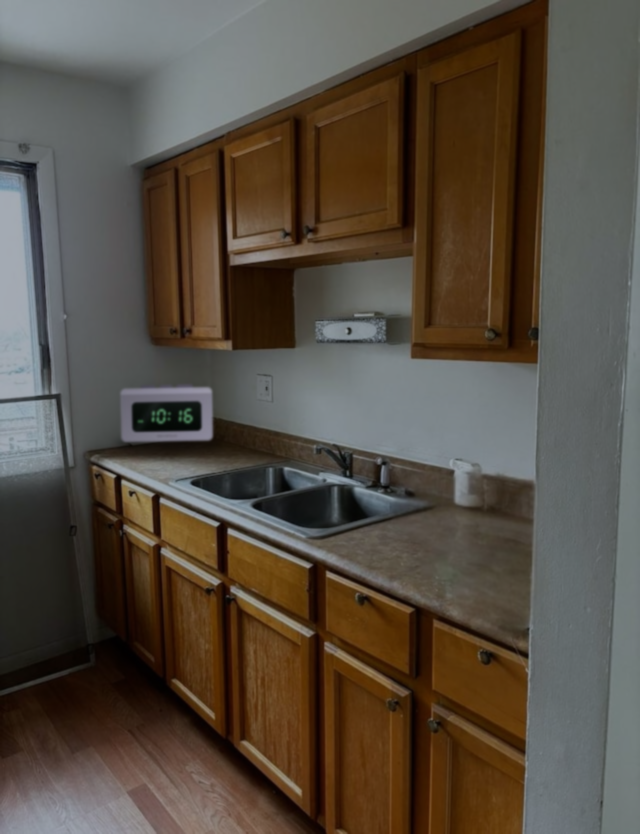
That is 10:16
